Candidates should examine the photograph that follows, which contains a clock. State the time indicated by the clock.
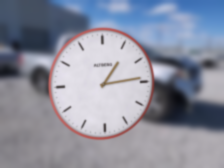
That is 1:14
